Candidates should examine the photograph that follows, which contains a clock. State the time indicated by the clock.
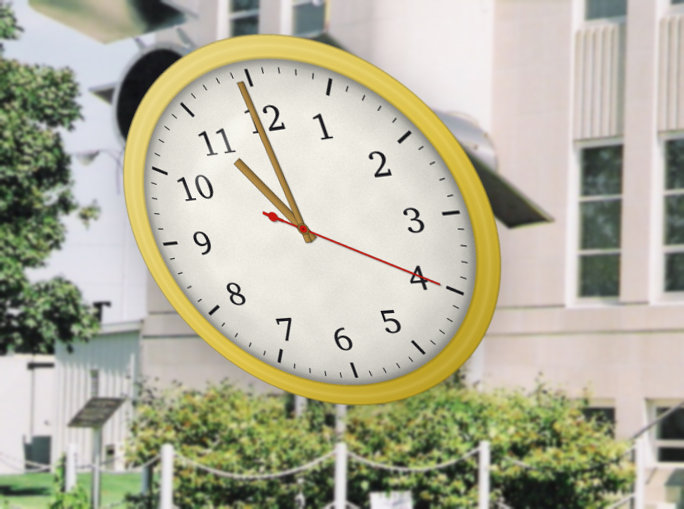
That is 10:59:20
